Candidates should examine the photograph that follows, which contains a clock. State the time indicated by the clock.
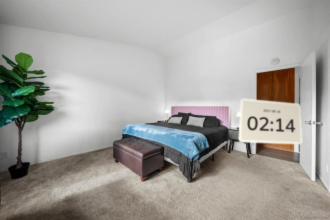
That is 2:14
